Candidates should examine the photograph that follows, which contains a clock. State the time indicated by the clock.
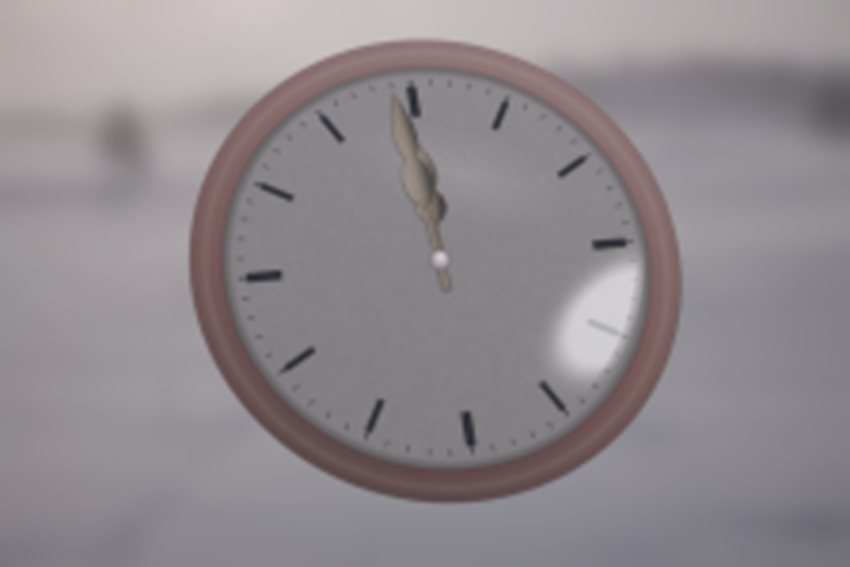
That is 11:59
